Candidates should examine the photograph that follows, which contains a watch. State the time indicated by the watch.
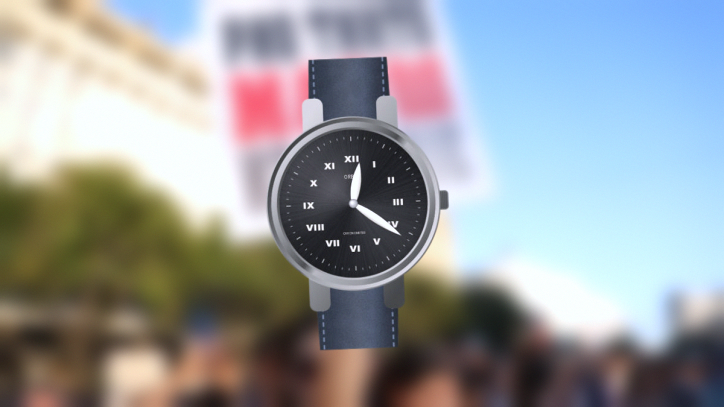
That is 12:21
